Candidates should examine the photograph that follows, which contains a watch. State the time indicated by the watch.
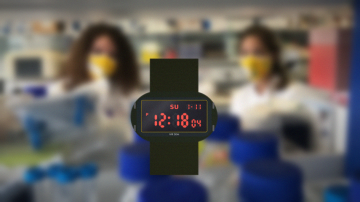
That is 12:18:04
